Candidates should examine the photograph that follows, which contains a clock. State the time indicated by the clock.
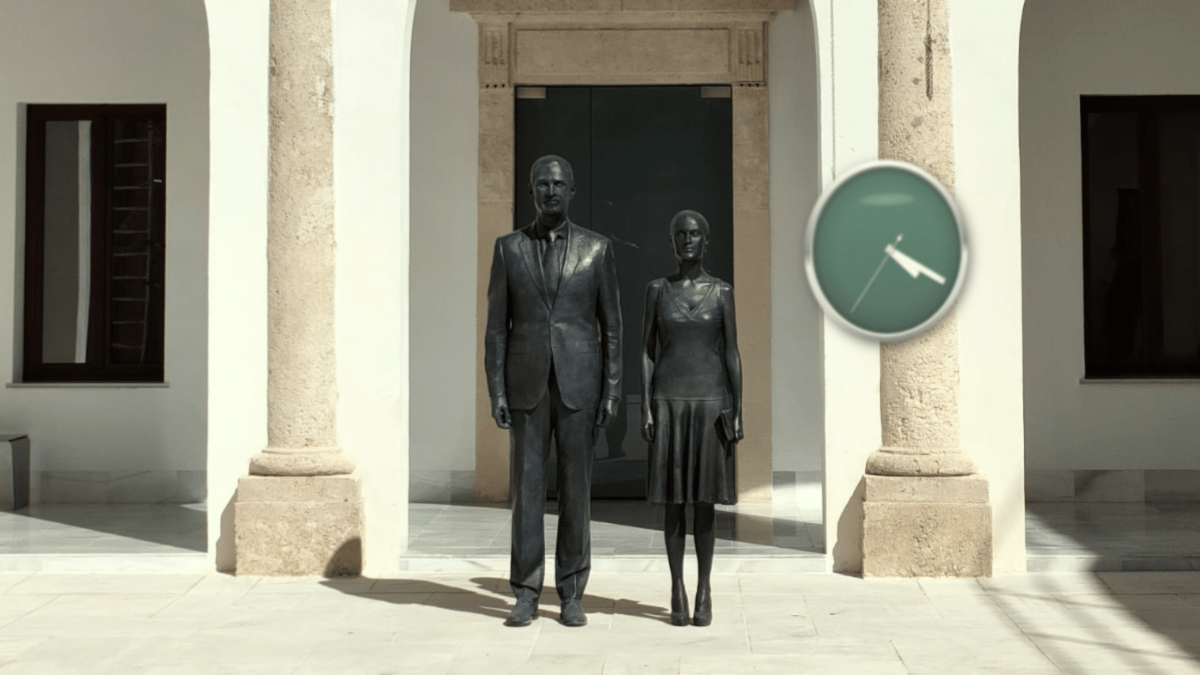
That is 4:19:36
